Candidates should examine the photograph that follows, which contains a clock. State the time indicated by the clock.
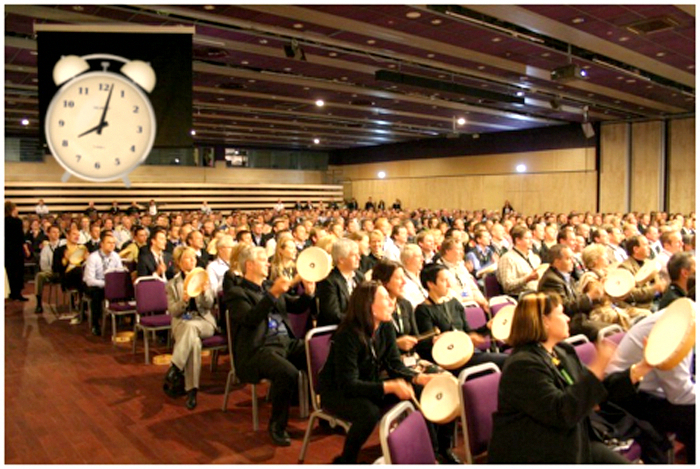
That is 8:02
